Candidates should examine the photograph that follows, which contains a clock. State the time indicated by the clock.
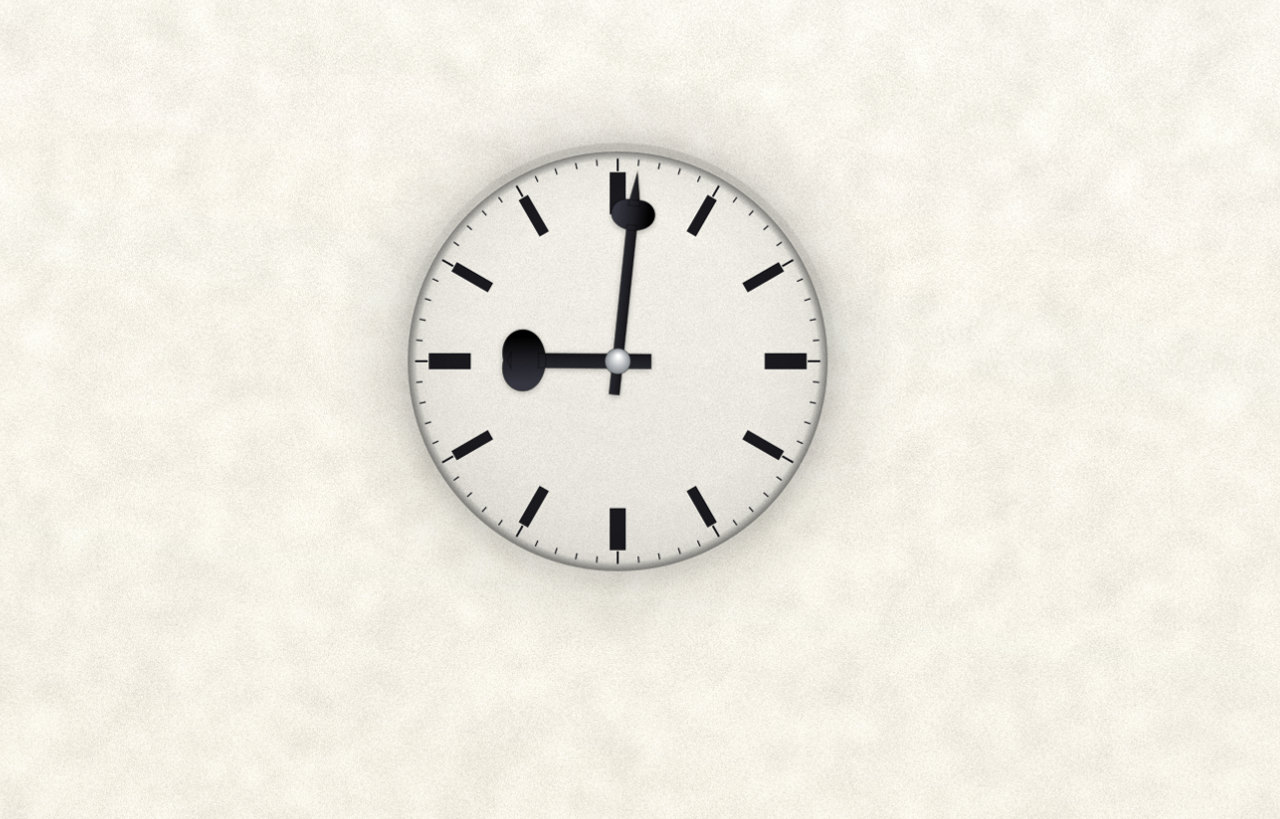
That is 9:01
